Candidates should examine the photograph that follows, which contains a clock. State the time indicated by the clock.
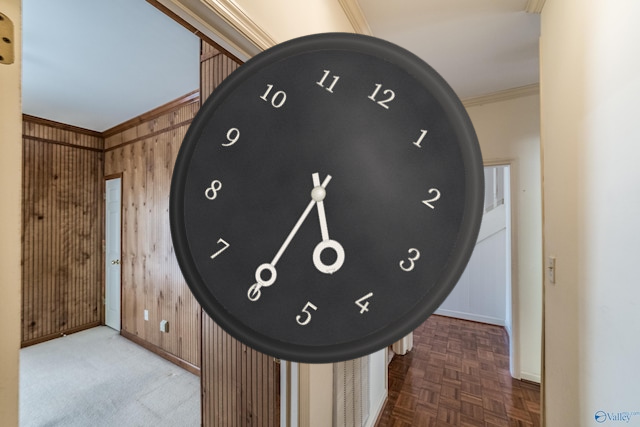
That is 4:30
